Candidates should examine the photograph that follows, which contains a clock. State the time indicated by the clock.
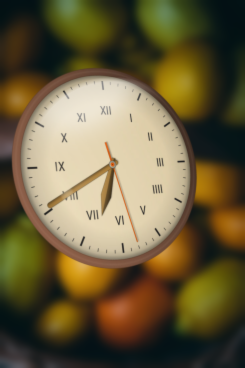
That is 6:40:28
